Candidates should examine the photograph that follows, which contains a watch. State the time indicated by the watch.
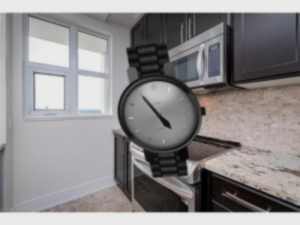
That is 4:55
